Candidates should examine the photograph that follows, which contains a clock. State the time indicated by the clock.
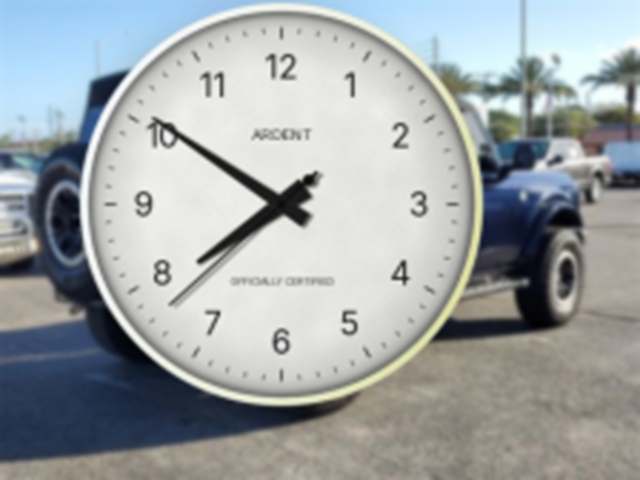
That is 7:50:38
